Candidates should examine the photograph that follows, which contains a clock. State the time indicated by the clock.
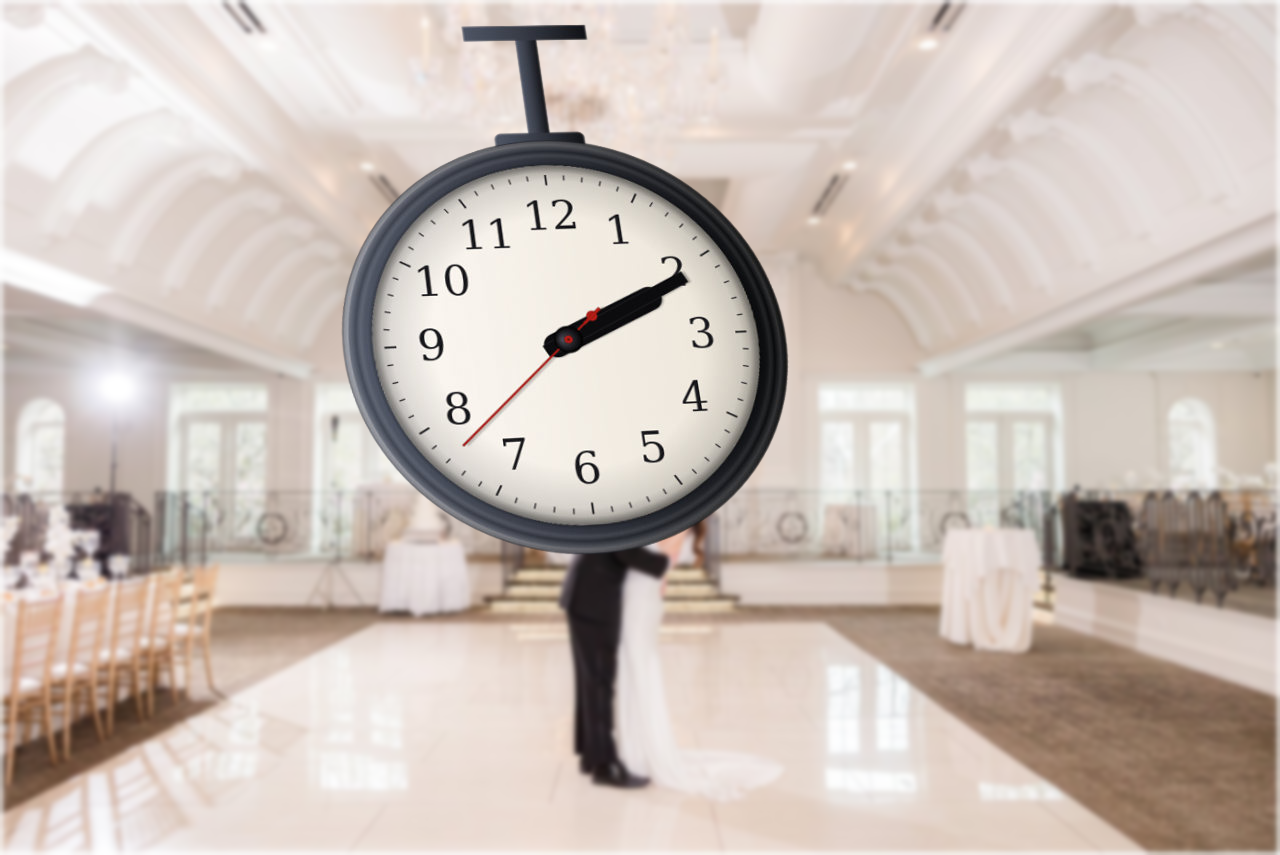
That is 2:10:38
